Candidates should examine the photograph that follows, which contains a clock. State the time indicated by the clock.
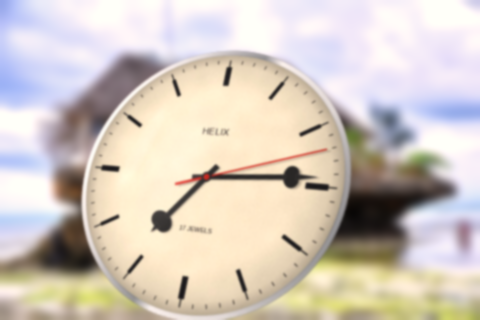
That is 7:14:12
